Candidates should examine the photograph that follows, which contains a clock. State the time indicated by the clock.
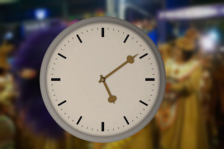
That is 5:09
